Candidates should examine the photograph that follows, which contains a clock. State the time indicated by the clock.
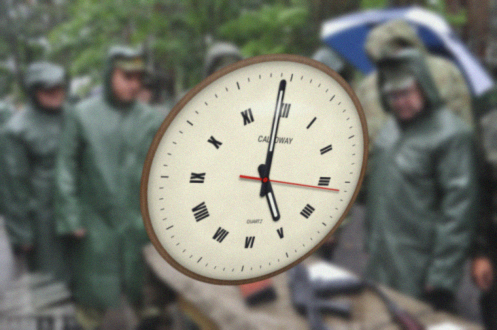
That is 4:59:16
